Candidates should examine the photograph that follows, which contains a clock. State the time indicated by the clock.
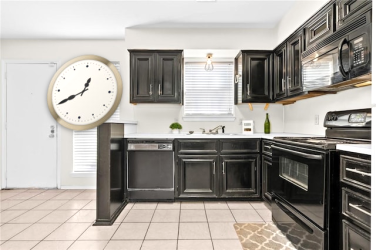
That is 12:40
